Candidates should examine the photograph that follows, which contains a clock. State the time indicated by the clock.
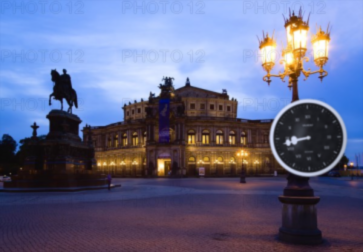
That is 8:43
